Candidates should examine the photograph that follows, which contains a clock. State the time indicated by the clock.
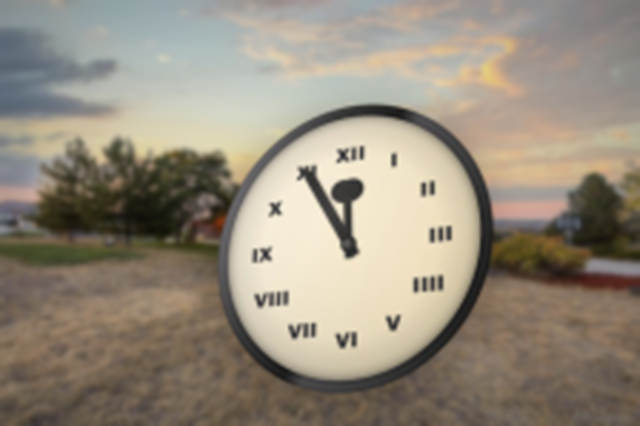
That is 11:55
